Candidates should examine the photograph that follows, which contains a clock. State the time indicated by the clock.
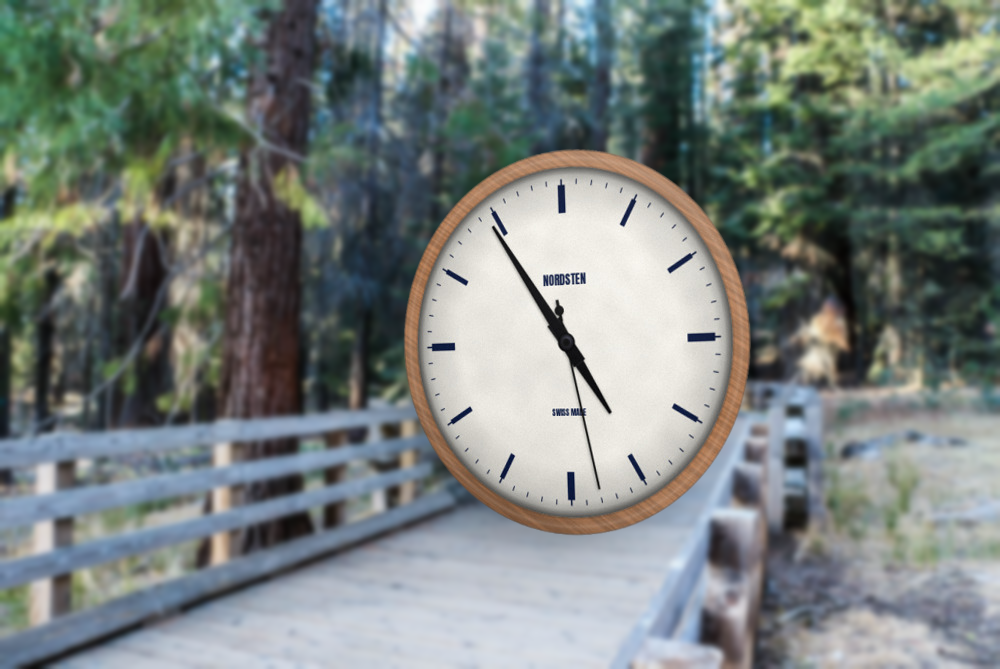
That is 4:54:28
